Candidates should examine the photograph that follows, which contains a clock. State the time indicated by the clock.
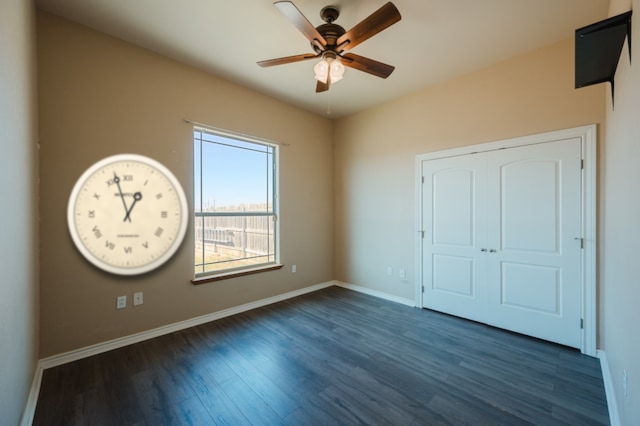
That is 12:57
